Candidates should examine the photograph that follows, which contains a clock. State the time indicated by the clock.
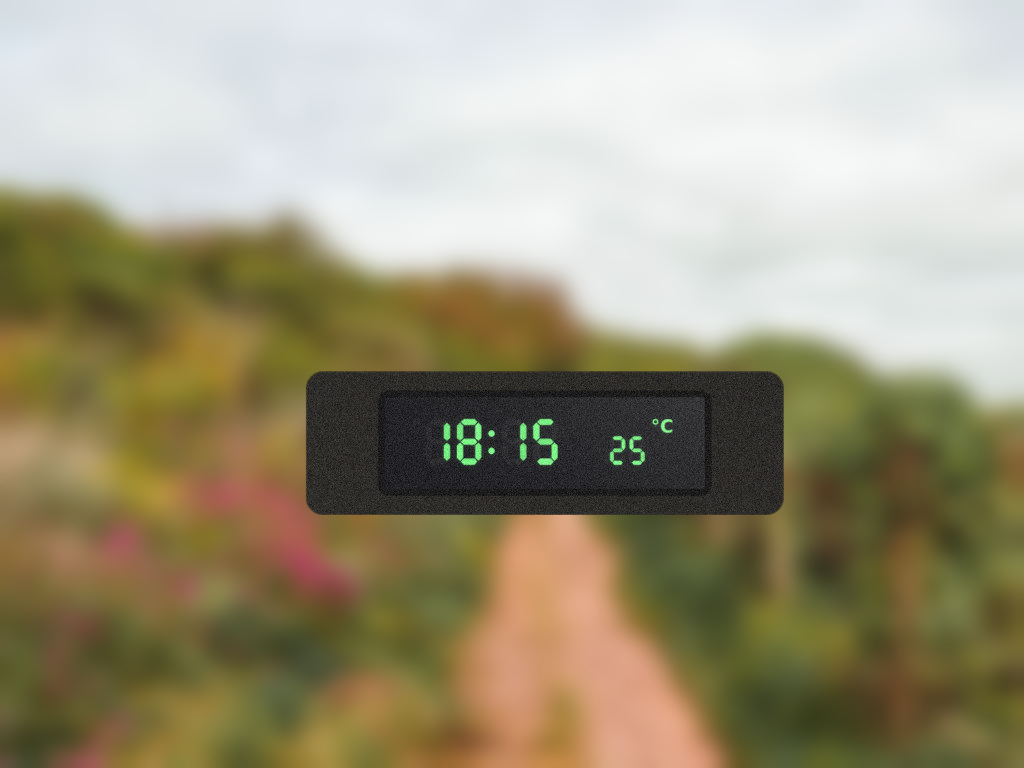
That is 18:15
